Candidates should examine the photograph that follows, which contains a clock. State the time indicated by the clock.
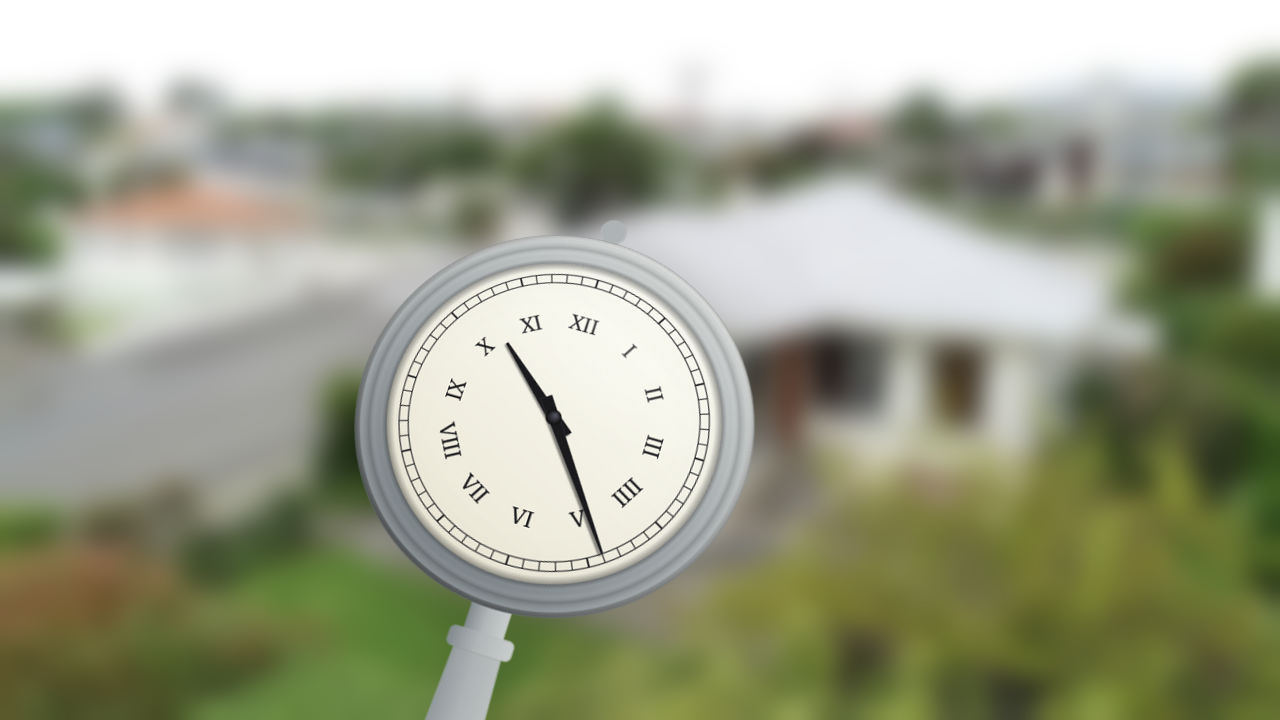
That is 10:24
